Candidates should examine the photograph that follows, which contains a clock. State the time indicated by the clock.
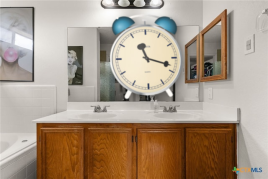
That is 11:18
